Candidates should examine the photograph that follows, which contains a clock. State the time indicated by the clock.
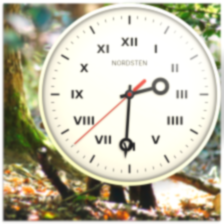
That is 2:30:38
